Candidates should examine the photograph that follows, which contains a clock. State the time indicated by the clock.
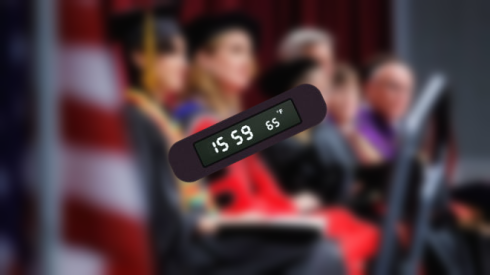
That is 15:59
